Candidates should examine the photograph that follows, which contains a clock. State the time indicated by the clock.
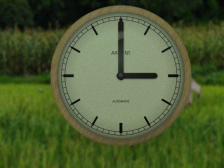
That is 3:00
